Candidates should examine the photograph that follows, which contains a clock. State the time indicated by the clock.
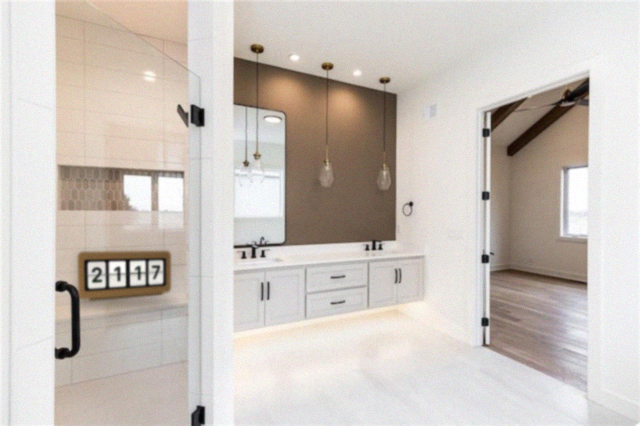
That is 21:17
